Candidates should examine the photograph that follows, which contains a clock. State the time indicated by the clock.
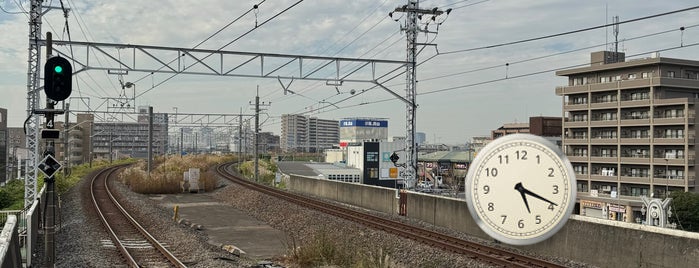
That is 5:19
